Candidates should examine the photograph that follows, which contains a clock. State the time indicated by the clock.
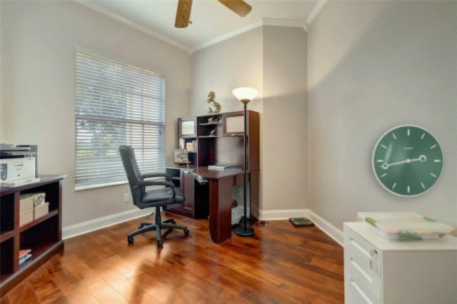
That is 2:43
